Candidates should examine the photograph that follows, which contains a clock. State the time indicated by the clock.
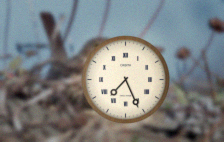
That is 7:26
